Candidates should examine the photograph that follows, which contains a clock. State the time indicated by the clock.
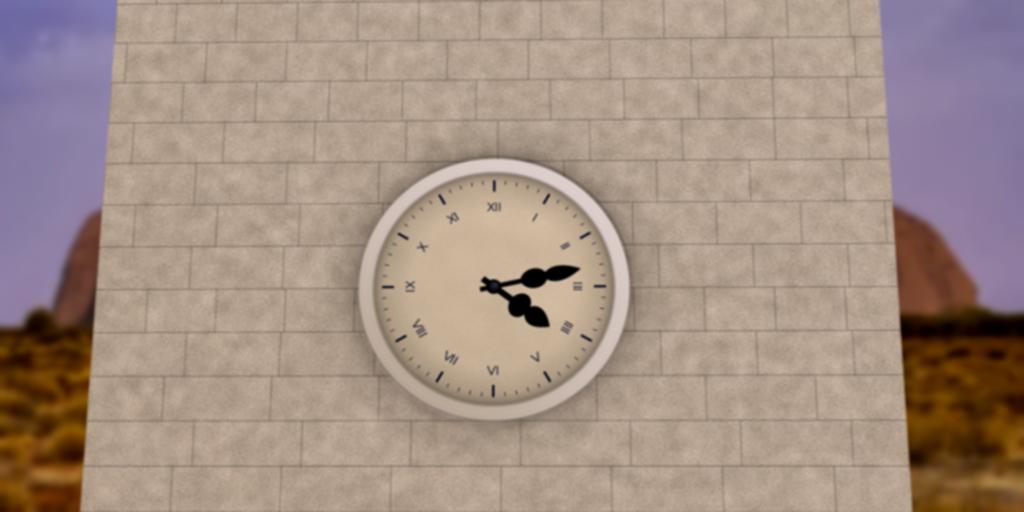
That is 4:13
